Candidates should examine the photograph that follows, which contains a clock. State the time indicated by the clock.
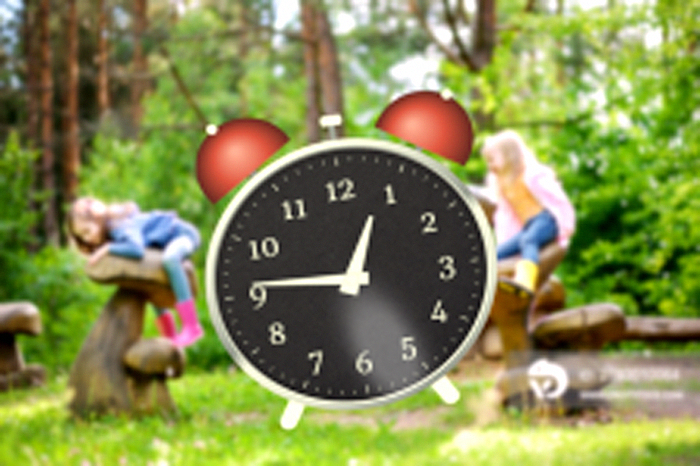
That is 12:46
